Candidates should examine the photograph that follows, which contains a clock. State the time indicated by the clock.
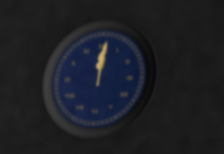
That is 12:01
